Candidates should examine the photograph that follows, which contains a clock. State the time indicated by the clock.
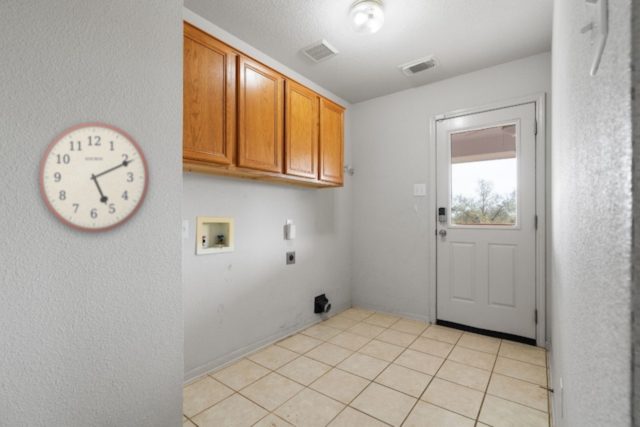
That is 5:11
